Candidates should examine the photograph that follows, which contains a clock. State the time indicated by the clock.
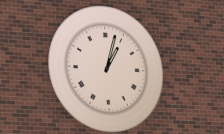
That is 1:03
